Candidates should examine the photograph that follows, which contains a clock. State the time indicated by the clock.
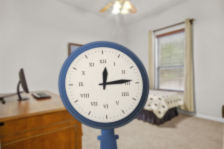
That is 12:14
